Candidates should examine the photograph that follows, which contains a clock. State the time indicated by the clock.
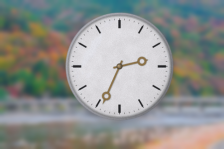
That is 2:34
